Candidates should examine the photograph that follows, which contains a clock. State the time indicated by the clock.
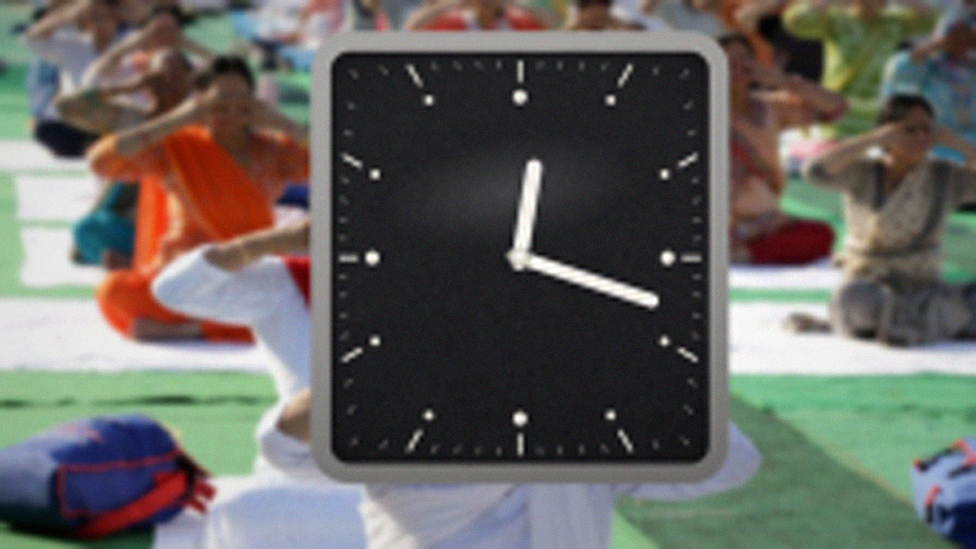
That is 12:18
